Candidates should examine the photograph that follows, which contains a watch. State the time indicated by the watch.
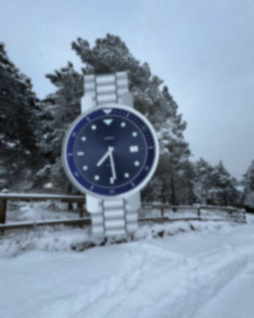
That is 7:29
